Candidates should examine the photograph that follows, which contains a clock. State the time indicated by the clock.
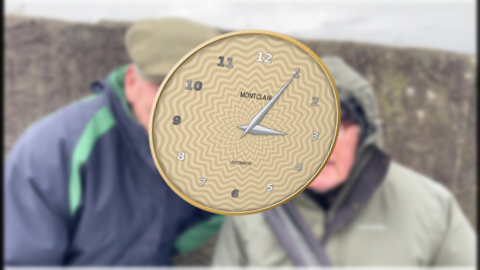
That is 3:05
